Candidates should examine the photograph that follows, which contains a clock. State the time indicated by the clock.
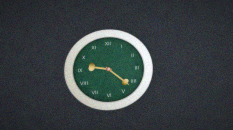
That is 9:22
